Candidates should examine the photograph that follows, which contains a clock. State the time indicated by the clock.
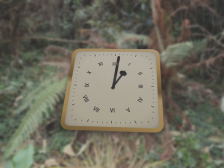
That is 1:01
